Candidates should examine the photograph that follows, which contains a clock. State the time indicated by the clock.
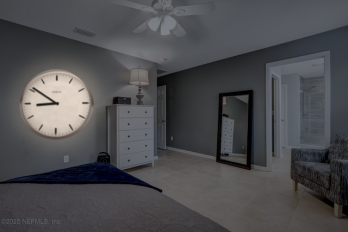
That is 8:51
